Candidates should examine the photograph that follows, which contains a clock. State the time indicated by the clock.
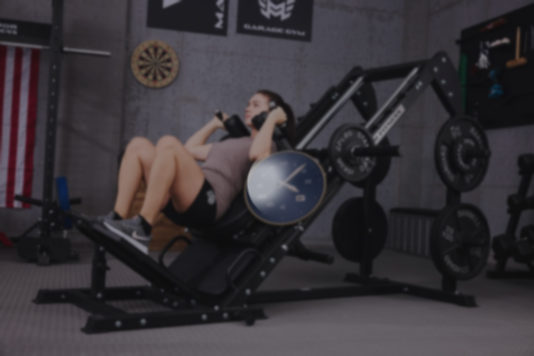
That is 4:08
